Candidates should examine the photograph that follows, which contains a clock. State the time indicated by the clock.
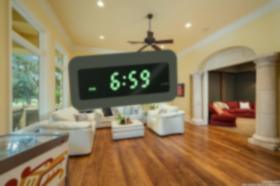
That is 6:59
